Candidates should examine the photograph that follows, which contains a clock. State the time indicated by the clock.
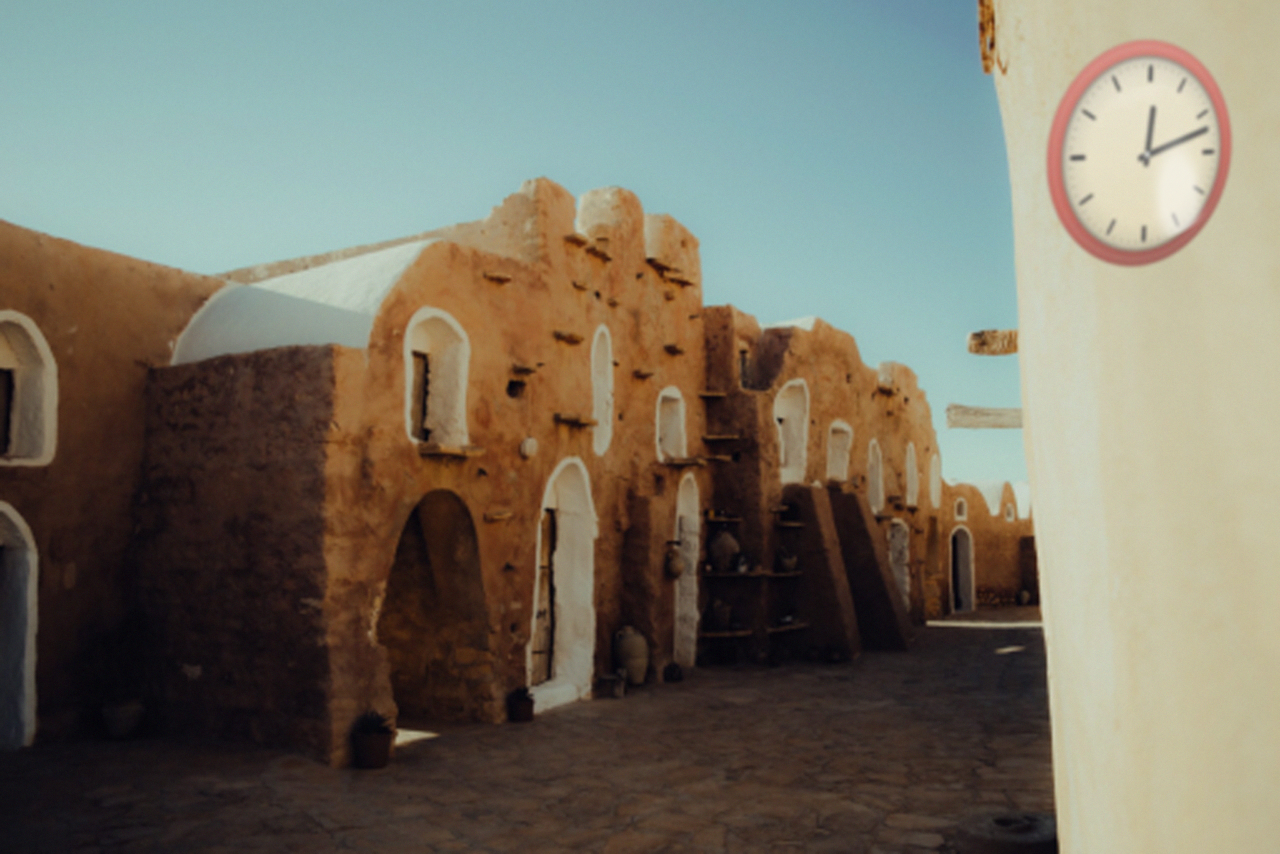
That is 12:12
